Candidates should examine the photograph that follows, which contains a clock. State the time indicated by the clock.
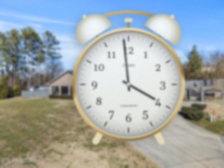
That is 3:59
